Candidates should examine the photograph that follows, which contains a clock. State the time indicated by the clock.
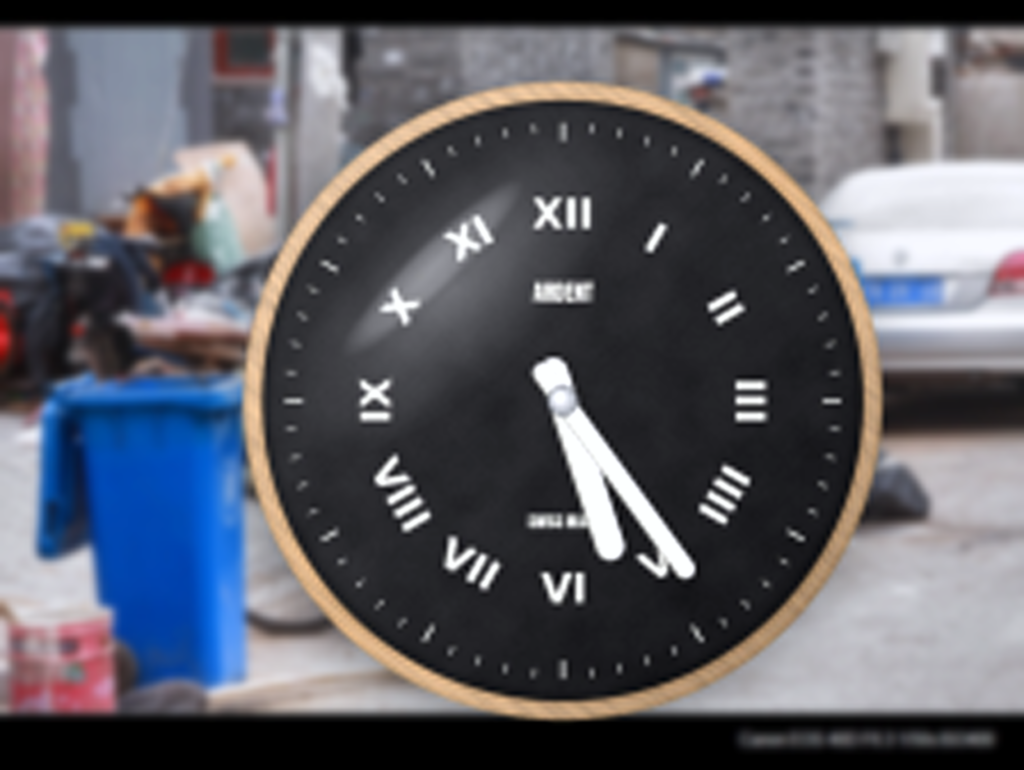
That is 5:24
